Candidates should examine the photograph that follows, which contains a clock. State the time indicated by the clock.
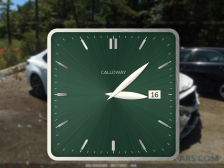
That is 3:08
